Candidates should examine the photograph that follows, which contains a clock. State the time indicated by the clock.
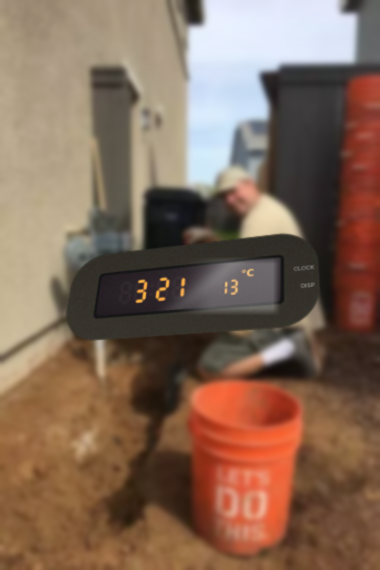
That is 3:21
